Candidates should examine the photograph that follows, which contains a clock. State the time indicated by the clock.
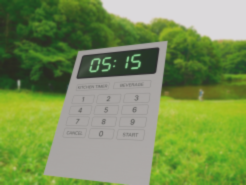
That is 5:15
